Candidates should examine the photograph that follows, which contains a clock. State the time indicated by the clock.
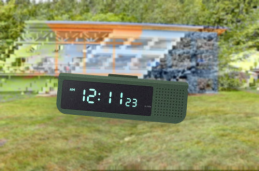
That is 12:11:23
